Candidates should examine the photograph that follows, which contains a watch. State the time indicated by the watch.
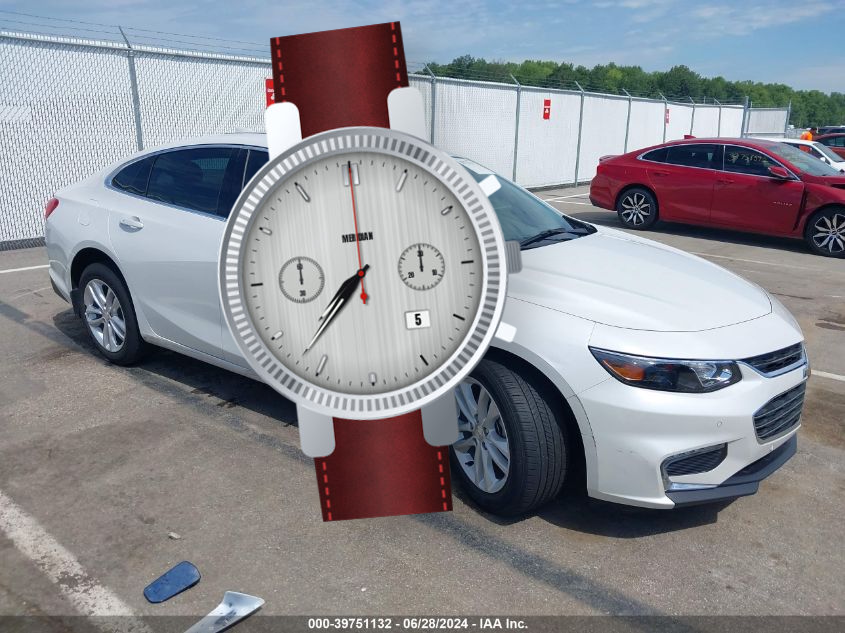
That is 7:37
